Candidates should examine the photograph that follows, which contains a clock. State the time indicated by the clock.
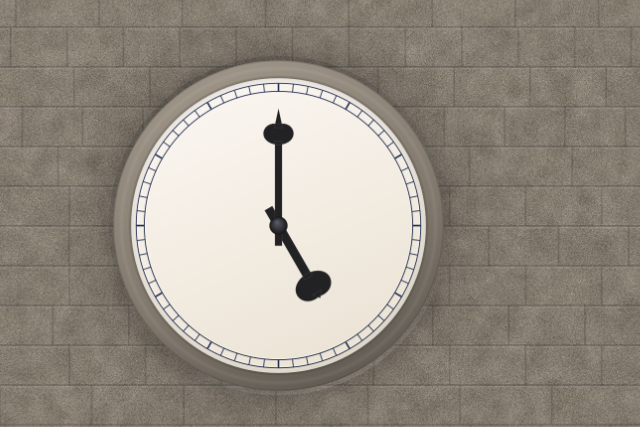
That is 5:00
